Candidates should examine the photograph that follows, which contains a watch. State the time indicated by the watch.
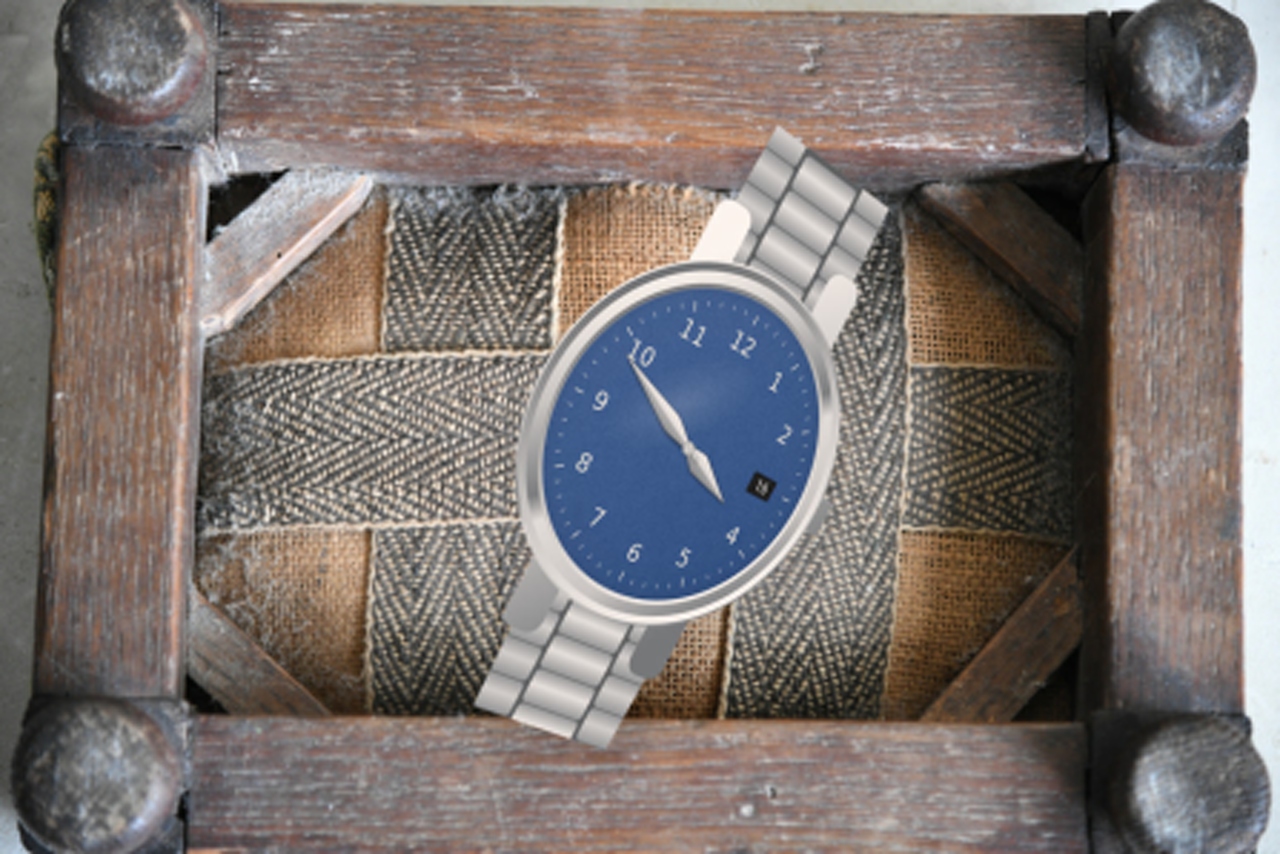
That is 3:49
